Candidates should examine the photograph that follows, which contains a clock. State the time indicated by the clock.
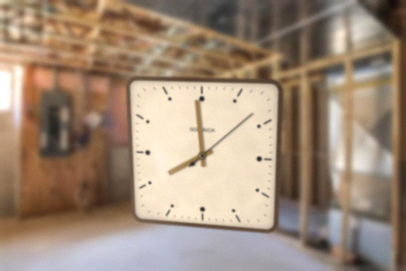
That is 7:59:08
